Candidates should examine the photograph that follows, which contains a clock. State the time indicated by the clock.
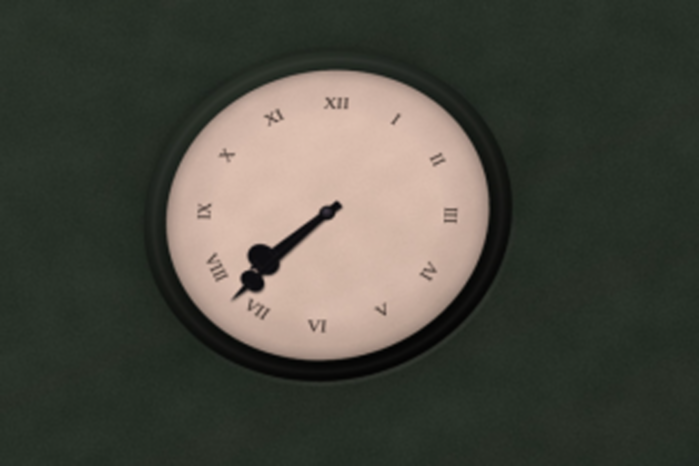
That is 7:37
